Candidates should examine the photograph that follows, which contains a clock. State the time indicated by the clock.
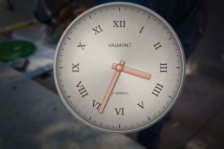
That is 3:34
